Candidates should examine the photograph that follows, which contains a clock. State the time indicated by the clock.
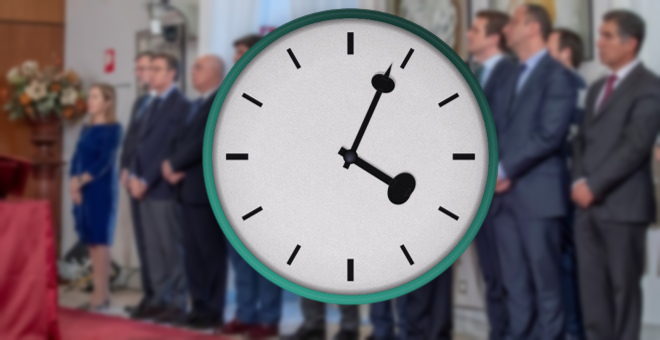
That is 4:04
